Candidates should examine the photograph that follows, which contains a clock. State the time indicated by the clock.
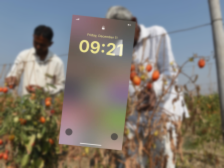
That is 9:21
